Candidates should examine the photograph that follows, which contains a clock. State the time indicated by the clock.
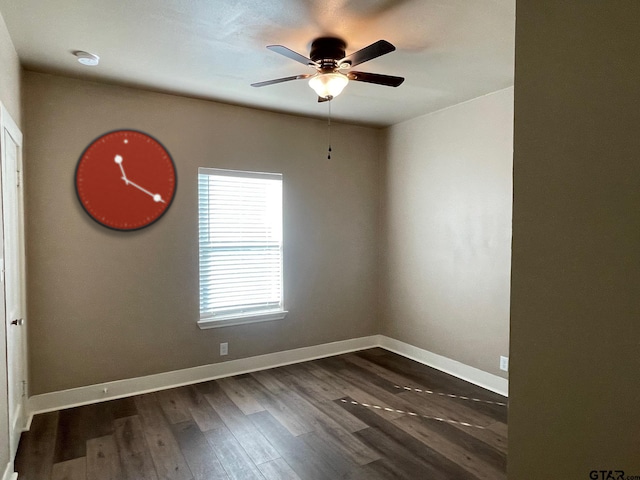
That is 11:20
